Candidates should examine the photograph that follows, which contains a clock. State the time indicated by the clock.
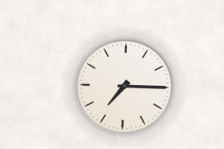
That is 7:15
